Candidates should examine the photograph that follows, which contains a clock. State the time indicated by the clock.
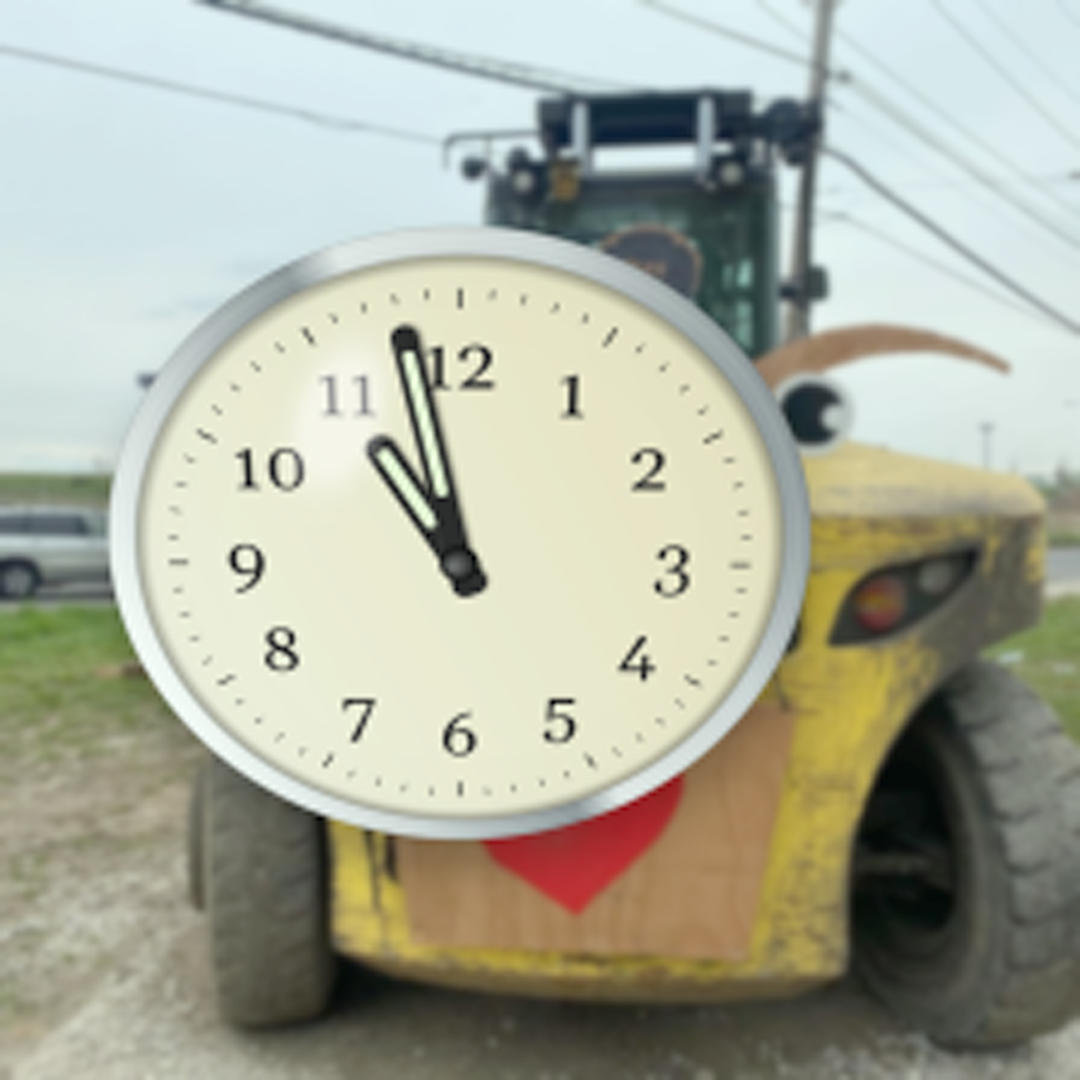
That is 10:58
